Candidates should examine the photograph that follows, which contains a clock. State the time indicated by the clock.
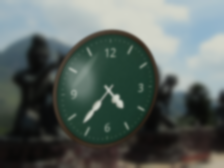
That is 4:37
